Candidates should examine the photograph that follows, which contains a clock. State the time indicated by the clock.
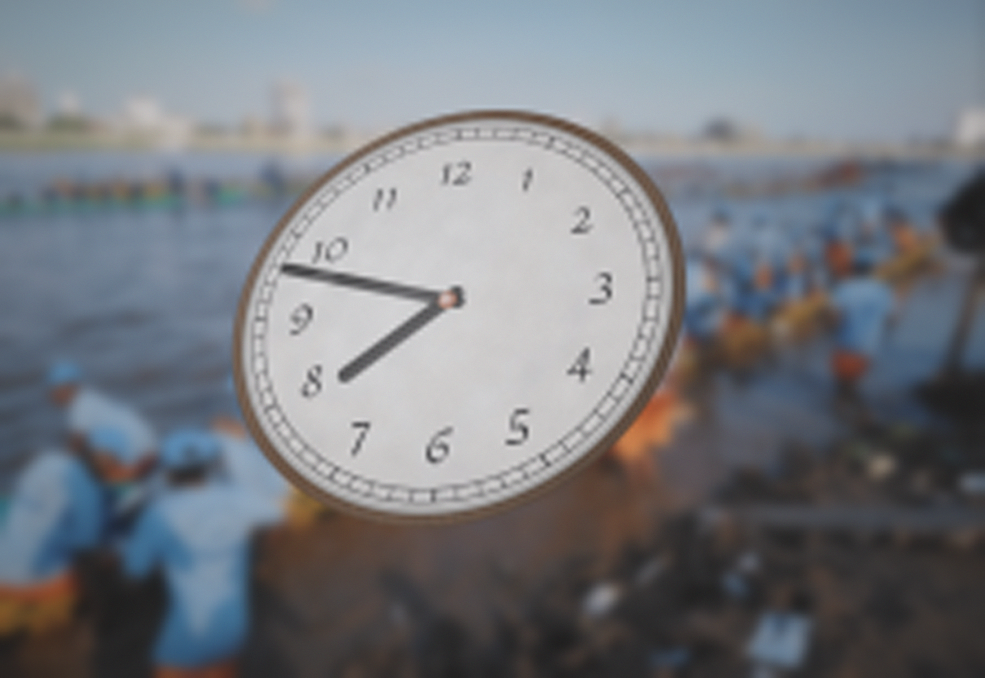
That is 7:48
